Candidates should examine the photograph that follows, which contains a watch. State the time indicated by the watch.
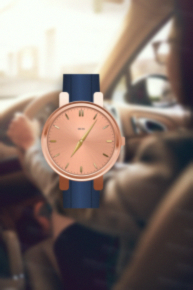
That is 7:06
